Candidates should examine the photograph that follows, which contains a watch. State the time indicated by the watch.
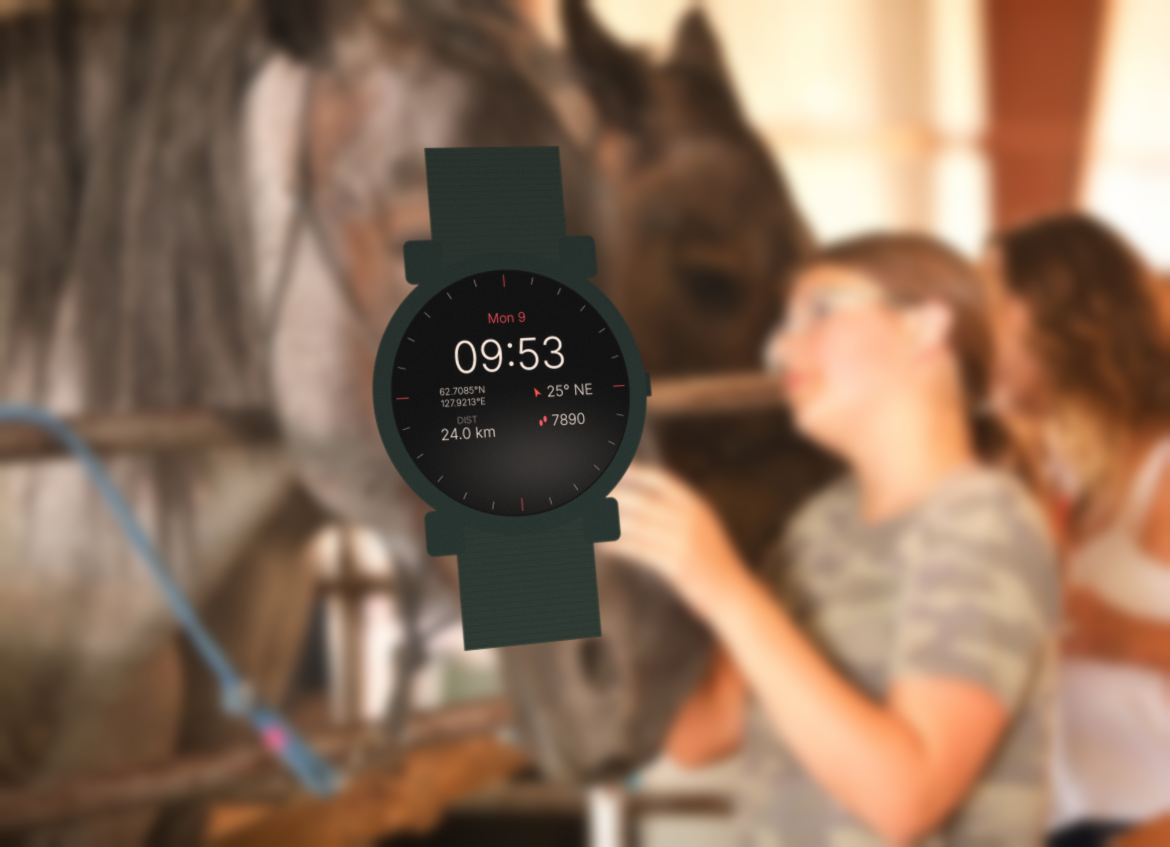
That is 9:53
